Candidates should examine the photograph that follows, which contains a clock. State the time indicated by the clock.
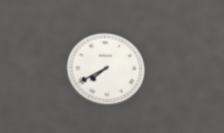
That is 7:40
